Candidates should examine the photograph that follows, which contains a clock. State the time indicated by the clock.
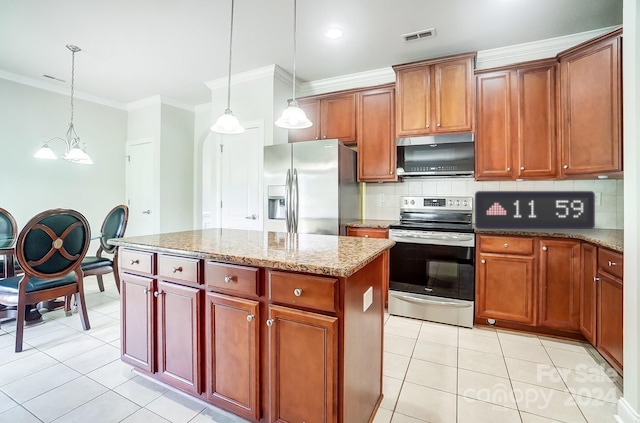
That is 11:59
